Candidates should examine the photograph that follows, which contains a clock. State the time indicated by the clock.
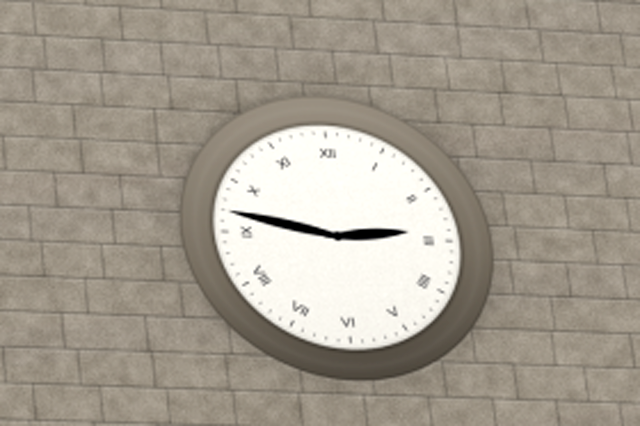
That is 2:47
